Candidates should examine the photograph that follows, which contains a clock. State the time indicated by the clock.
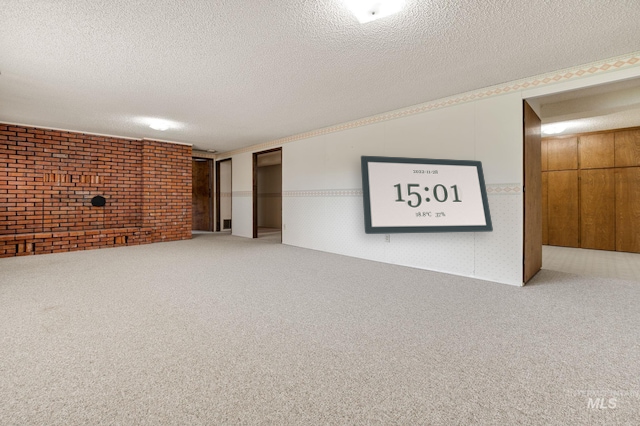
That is 15:01
